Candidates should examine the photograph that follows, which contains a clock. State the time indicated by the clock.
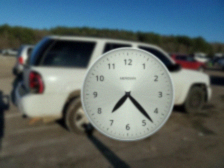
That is 7:23
